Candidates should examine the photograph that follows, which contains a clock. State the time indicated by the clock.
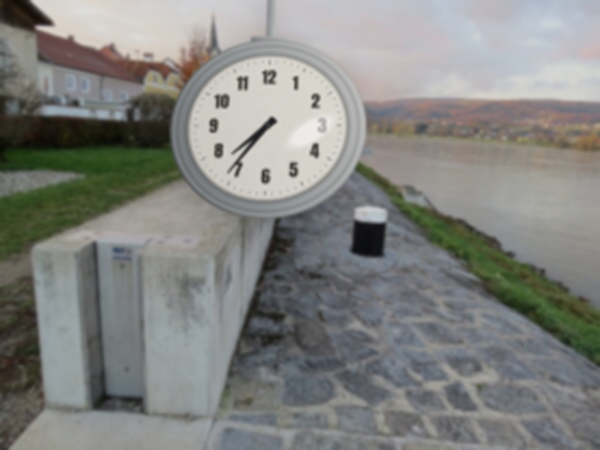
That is 7:36
